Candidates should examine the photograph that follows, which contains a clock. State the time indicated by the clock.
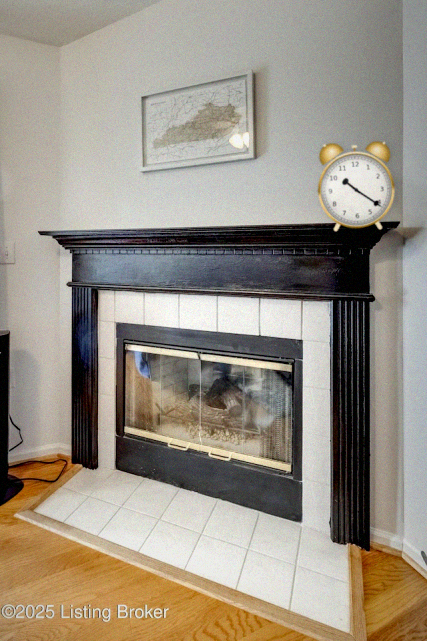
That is 10:21
